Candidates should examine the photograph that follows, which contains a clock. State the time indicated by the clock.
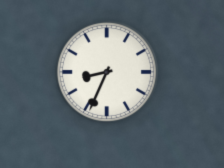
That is 8:34
